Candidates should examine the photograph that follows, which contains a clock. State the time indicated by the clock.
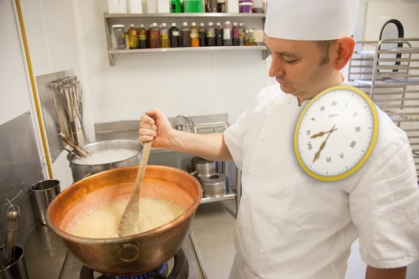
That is 8:35
